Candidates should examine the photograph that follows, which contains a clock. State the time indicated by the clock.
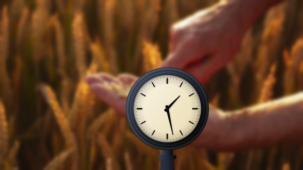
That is 1:28
